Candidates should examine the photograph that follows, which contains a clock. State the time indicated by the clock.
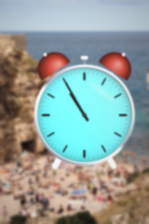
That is 10:55
